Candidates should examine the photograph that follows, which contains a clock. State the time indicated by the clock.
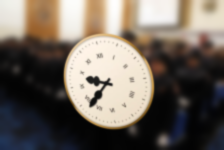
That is 9:38
